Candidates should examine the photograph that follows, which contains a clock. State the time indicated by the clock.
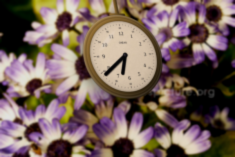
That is 6:39
